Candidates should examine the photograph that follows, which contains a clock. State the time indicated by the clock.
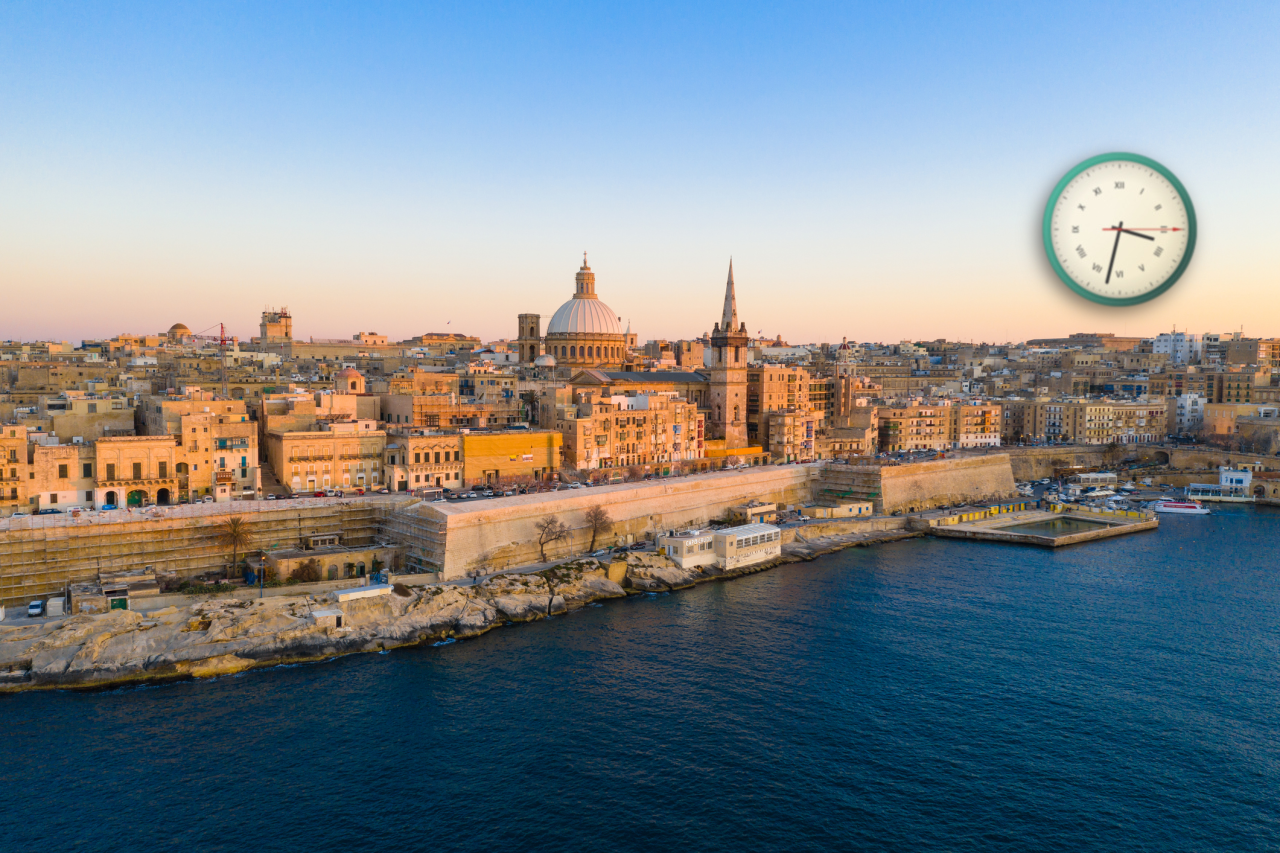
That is 3:32:15
